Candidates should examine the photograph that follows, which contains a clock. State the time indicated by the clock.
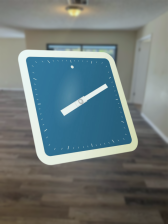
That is 8:11
